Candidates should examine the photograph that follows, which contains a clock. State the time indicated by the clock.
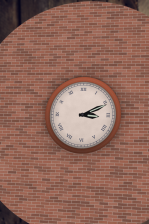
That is 3:11
